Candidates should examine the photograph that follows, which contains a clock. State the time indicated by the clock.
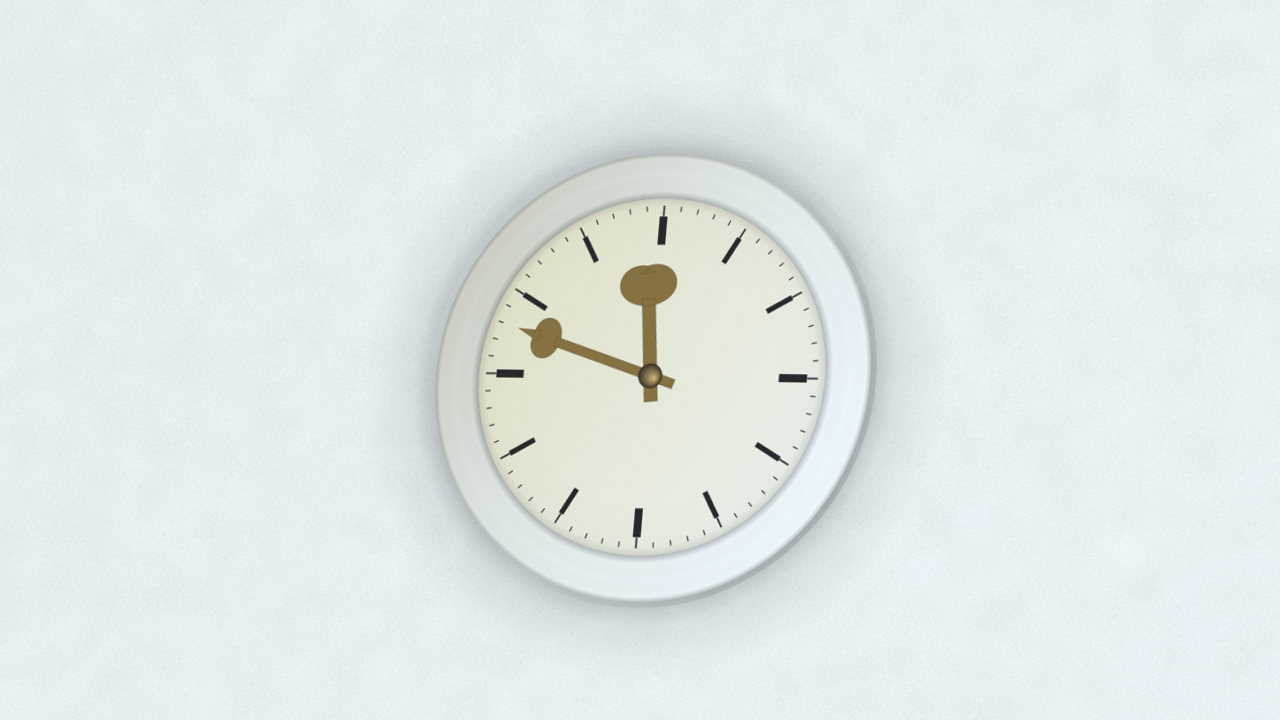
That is 11:48
